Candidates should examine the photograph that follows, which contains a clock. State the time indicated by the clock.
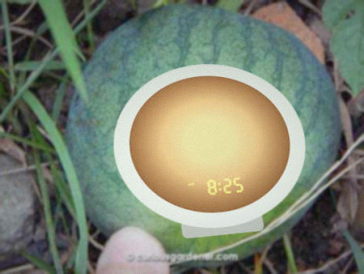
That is 8:25
